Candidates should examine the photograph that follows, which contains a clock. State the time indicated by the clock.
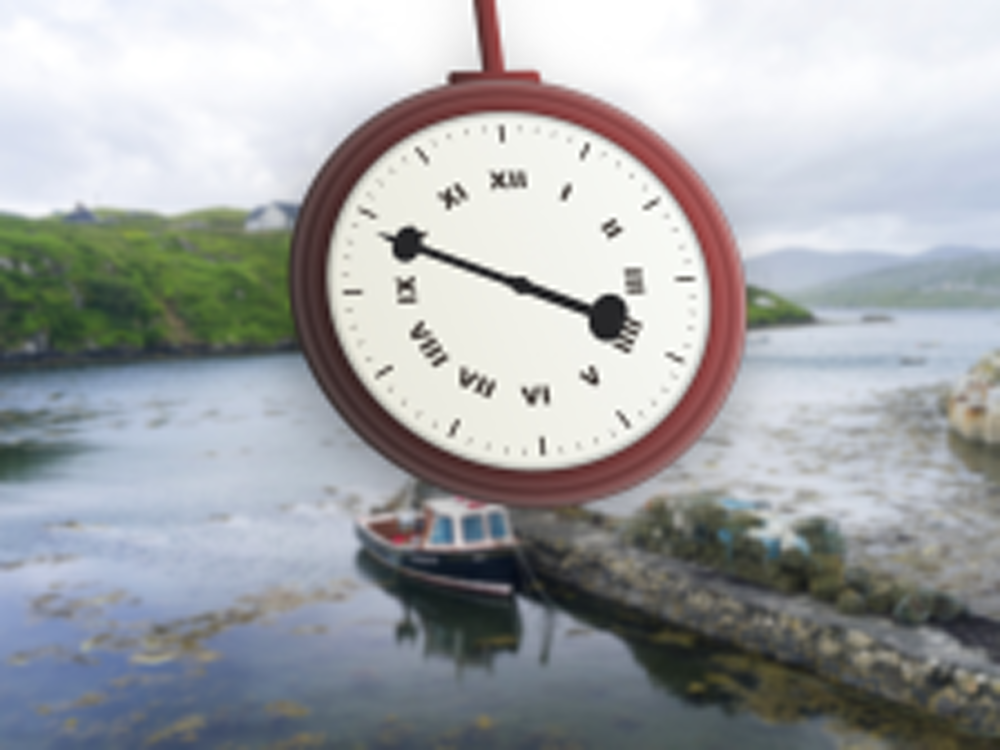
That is 3:49
